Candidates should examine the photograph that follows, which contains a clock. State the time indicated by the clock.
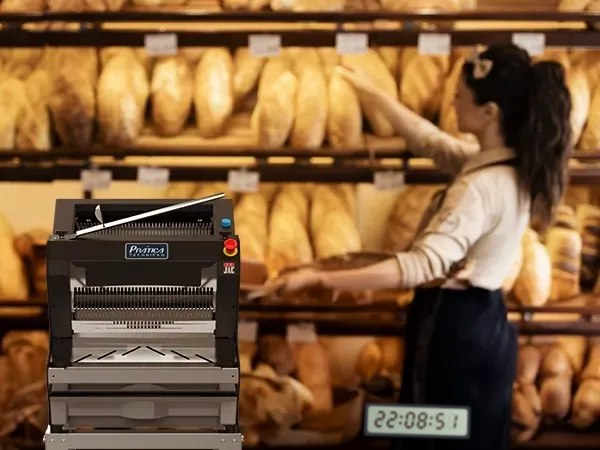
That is 22:08:51
